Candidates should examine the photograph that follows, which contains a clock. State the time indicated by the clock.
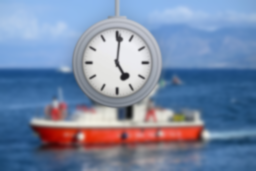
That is 5:01
